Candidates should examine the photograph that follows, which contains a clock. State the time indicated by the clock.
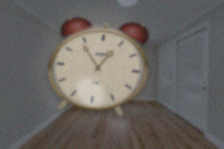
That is 12:54
